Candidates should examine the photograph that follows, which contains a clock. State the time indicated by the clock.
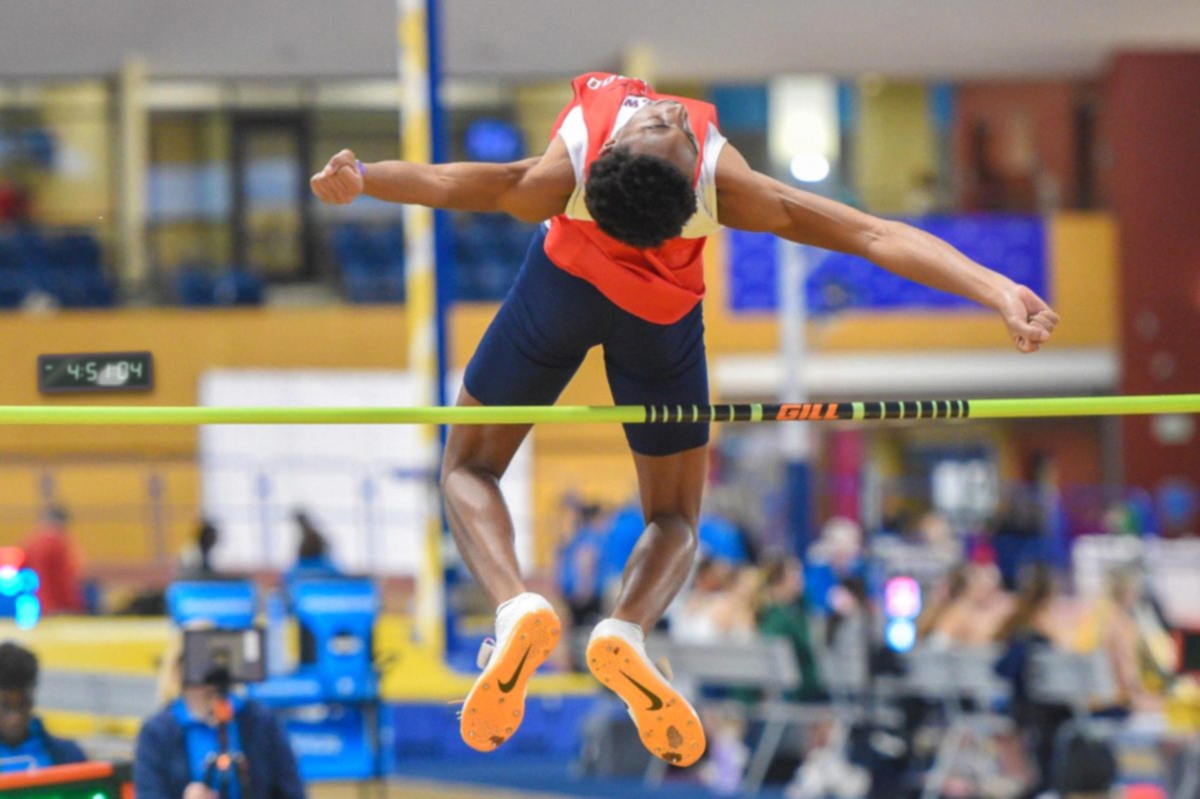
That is 4:51:04
